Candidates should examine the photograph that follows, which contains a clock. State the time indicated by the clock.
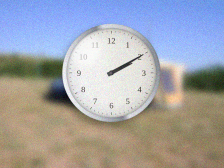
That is 2:10
